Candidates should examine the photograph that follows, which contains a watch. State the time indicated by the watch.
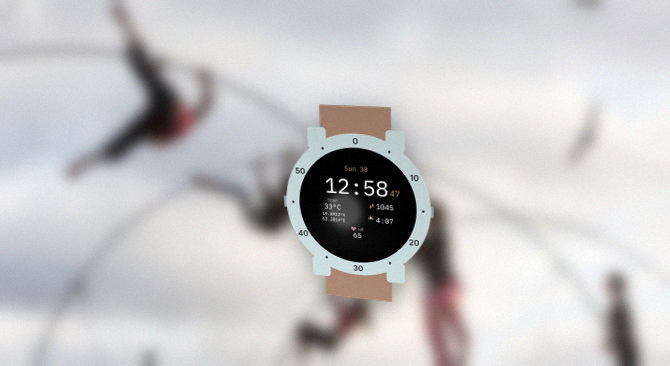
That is 12:58:47
